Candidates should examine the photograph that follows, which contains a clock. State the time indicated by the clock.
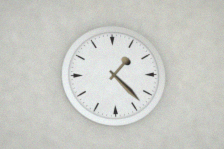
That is 1:23
